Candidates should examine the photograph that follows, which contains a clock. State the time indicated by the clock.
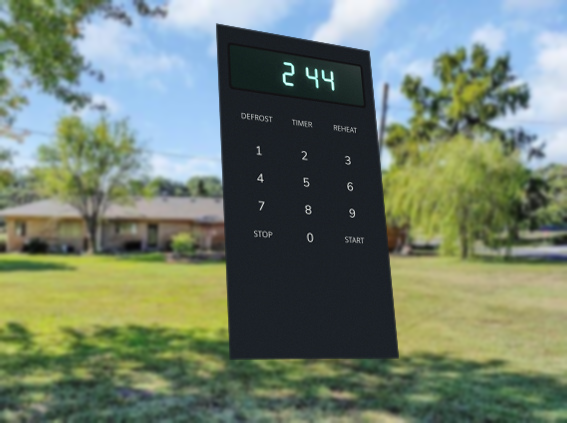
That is 2:44
